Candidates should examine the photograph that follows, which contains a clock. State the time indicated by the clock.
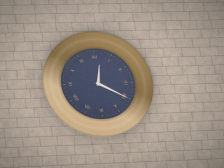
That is 12:20
